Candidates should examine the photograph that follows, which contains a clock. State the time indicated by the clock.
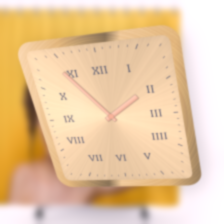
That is 1:54
